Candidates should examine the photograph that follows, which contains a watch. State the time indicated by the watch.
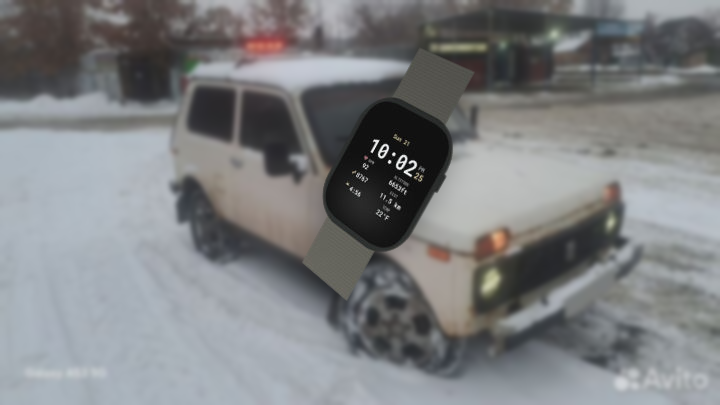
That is 10:02:25
